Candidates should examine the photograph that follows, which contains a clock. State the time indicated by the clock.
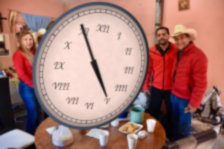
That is 4:55
